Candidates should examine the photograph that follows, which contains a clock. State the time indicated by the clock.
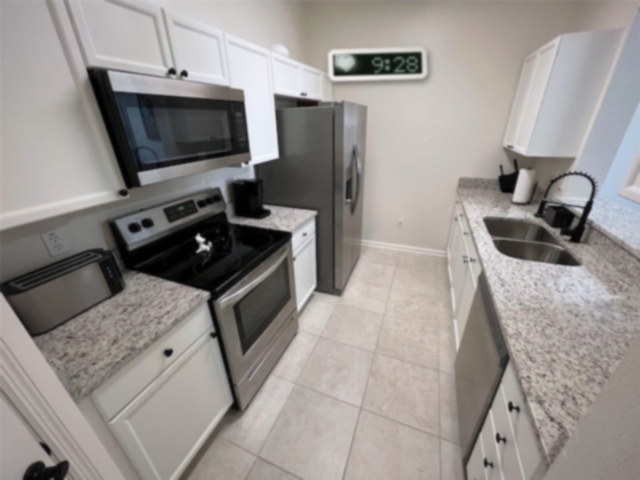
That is 9:28
